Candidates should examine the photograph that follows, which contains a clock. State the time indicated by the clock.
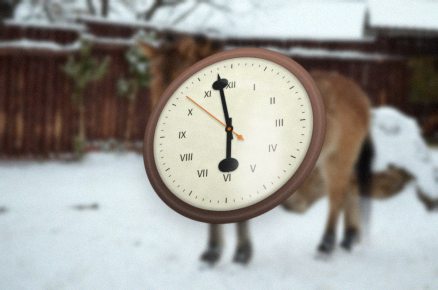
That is 5:57:52
